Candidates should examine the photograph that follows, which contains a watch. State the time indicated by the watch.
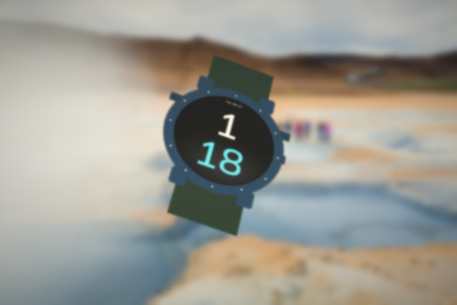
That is 1:18
